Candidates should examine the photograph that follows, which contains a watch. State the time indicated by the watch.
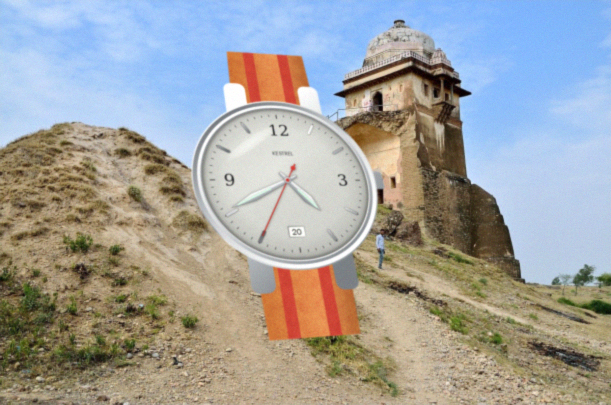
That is 4:40:35
